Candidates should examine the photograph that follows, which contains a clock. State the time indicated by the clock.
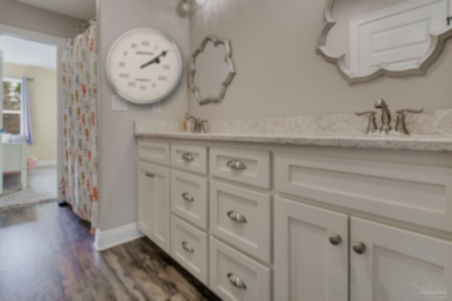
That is 2:09
